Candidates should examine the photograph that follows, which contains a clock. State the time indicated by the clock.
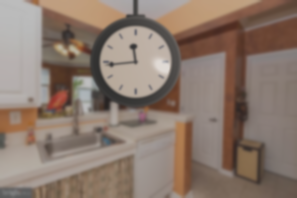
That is 11:44
